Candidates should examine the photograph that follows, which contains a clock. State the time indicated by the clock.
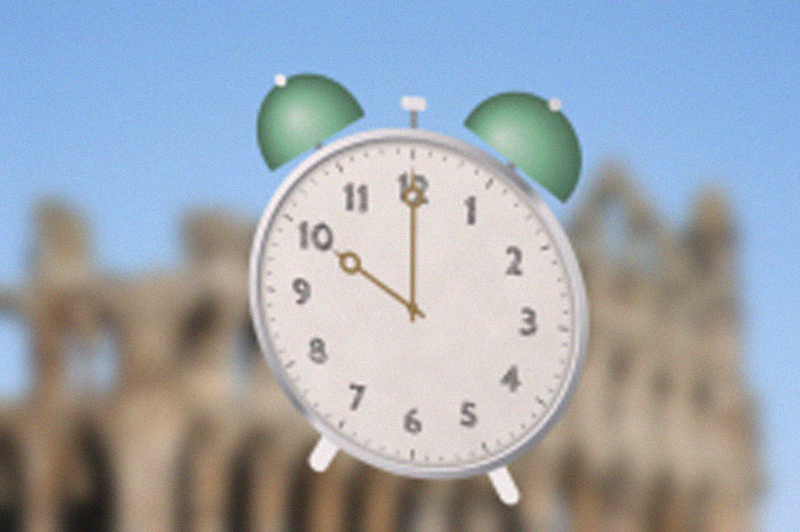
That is 10:00
